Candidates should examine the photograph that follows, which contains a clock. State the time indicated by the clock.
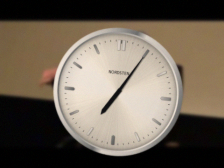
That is 7:05
